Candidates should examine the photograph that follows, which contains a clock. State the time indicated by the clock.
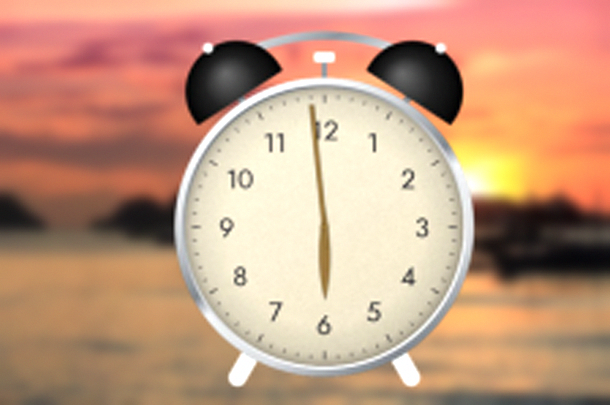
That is 5:59
